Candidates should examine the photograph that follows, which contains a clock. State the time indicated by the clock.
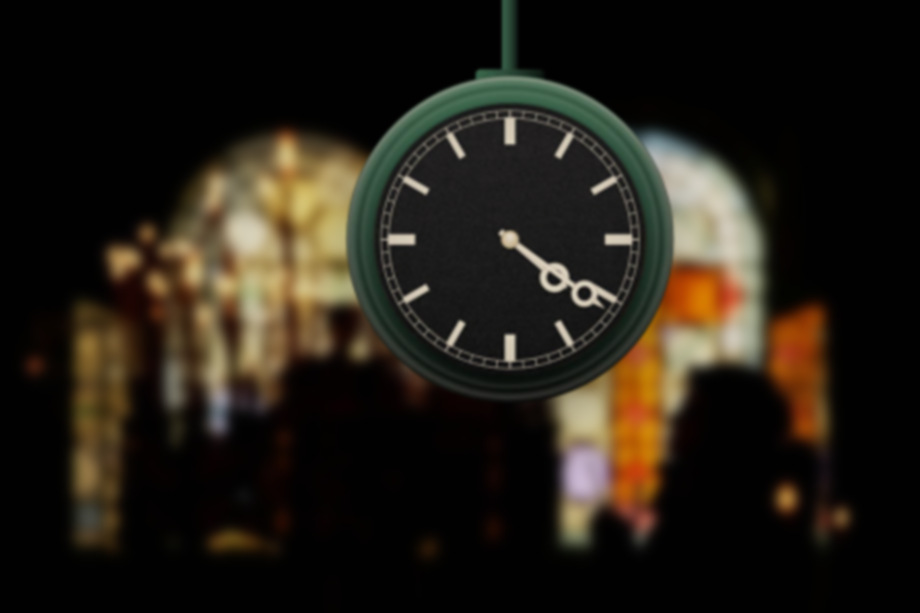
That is 4:21
